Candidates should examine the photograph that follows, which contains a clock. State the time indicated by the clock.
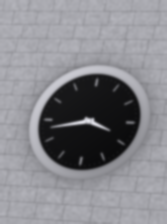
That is 3:43
